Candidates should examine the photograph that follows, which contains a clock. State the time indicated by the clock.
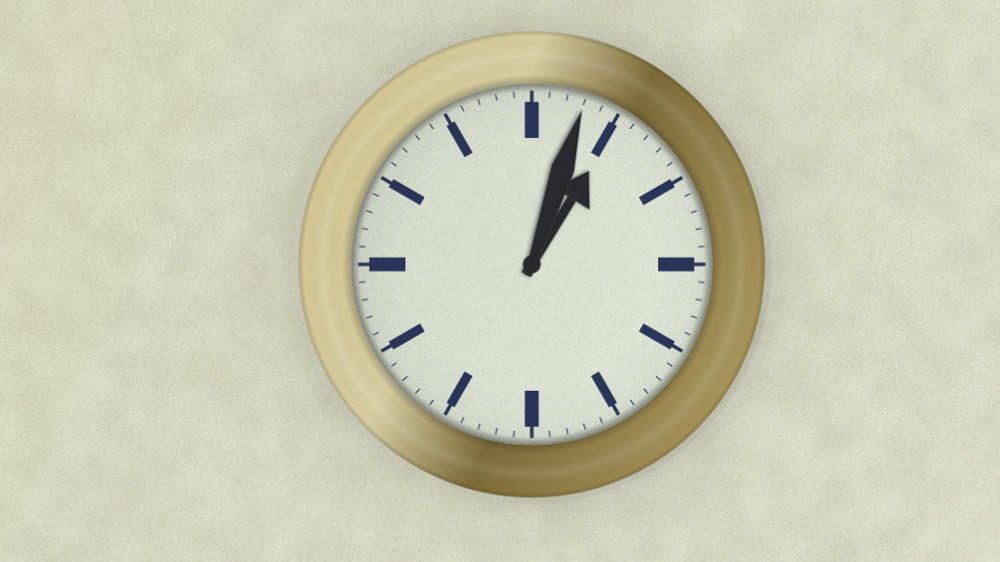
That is 1:03
